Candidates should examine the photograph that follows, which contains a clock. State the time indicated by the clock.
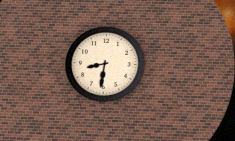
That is 8:31
